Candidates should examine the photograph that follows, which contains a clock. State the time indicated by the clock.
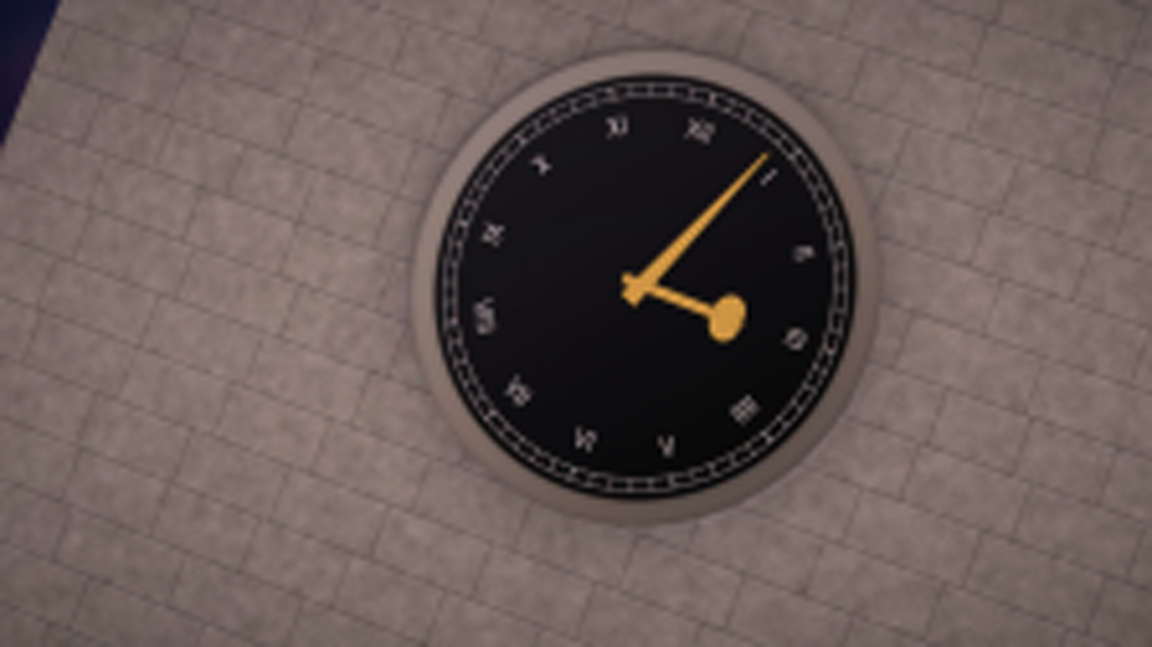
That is 3:04
